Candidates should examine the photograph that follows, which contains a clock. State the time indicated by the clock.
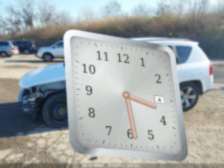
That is 3:29
